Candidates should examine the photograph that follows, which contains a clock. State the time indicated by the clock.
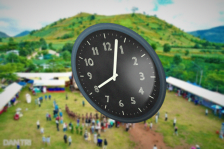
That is 8:03
